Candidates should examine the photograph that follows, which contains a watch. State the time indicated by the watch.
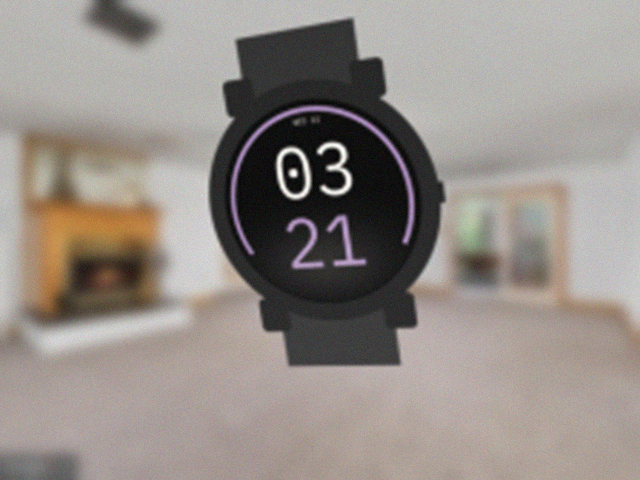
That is 3:21
